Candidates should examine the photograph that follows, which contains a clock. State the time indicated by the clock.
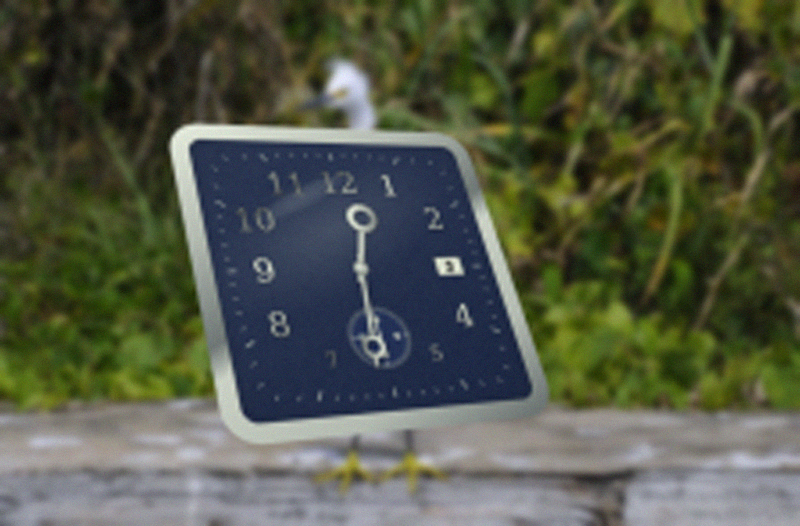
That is 12:31
